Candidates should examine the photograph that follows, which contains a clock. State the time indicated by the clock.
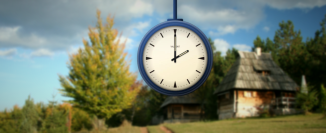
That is 2:00
